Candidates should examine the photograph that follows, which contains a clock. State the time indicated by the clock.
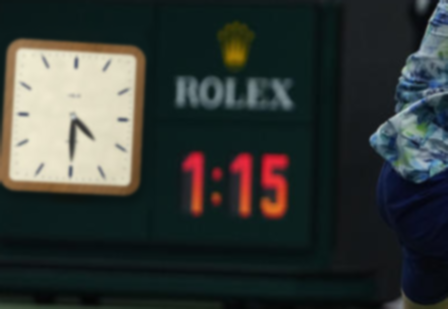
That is 4:30
